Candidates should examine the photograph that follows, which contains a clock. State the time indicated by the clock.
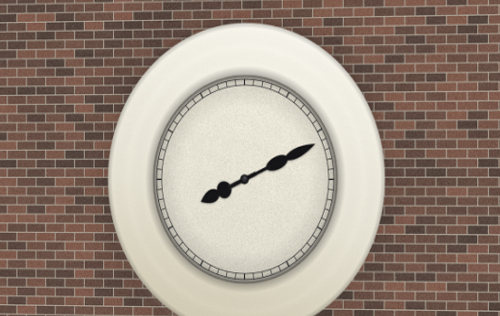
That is 8:11
